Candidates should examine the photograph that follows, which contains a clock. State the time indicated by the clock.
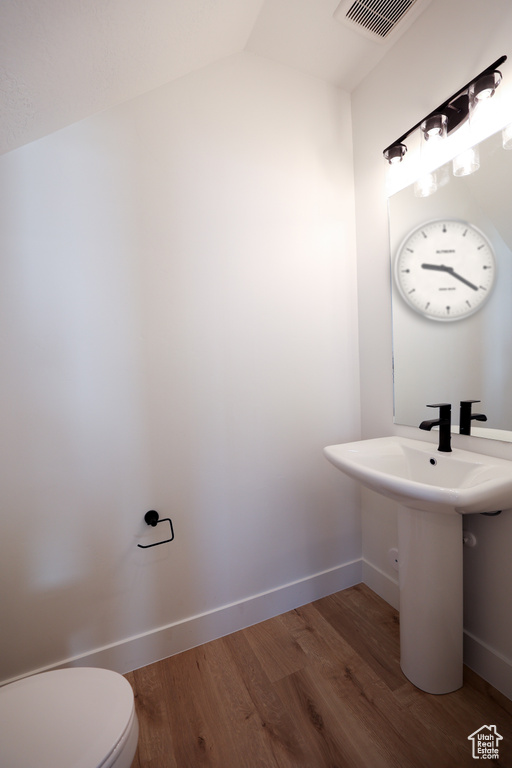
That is 9:21
